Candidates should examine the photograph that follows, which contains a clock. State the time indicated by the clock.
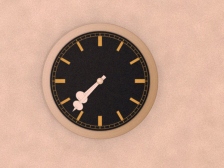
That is 7:37
